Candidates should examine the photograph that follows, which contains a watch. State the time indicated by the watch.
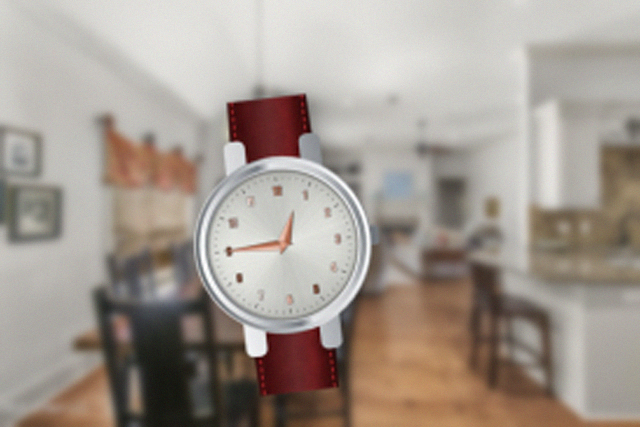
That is 12:45
